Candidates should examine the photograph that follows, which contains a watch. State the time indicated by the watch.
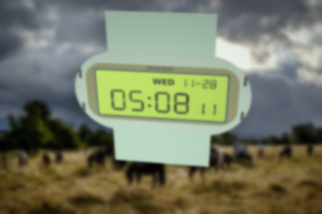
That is 5:08:11
